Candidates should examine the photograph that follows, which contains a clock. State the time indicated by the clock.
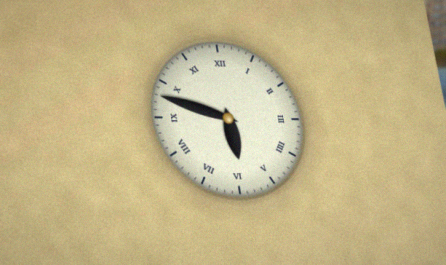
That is 5:48
